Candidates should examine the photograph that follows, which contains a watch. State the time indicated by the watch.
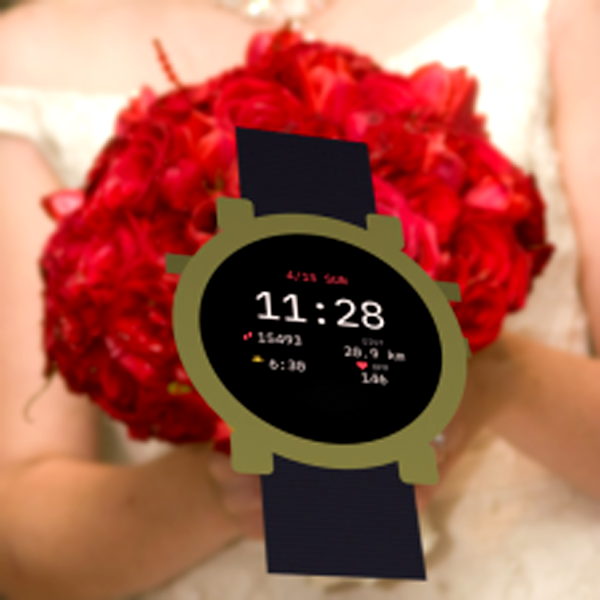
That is 11:28
